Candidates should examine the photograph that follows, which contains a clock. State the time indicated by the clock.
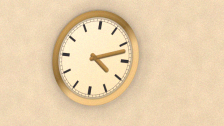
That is 4:12
